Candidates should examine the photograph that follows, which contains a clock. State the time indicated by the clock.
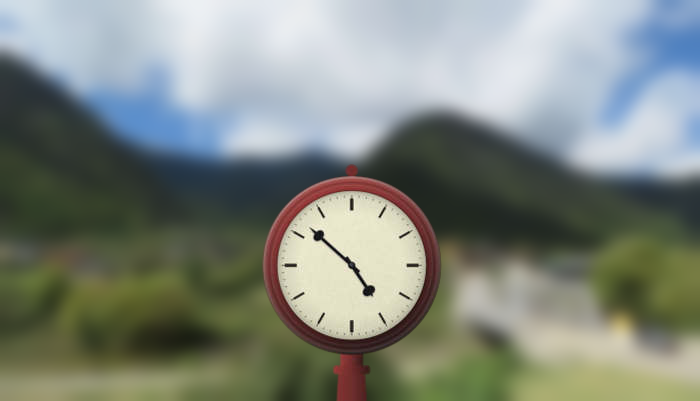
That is 4:52
